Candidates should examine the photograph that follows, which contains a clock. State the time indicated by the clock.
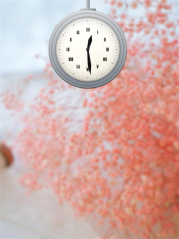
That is 12:29
